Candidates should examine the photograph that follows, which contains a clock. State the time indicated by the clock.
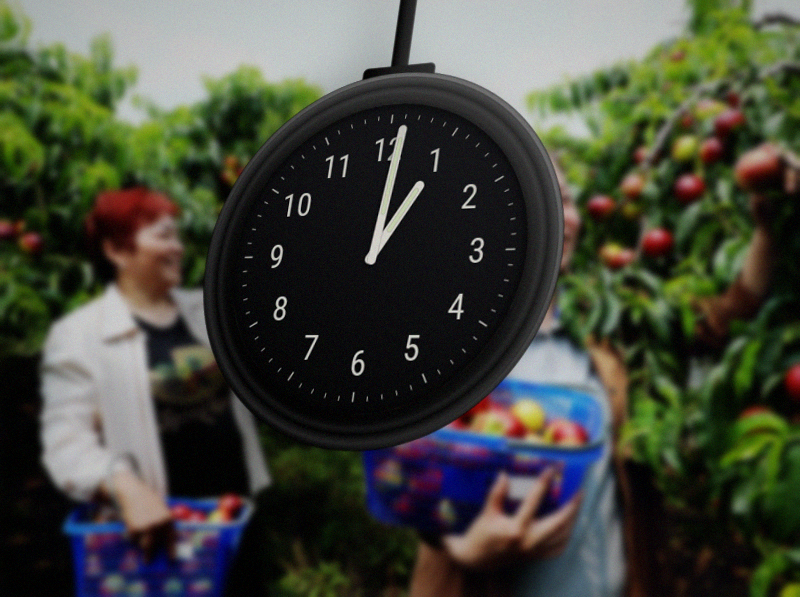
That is 1:01
